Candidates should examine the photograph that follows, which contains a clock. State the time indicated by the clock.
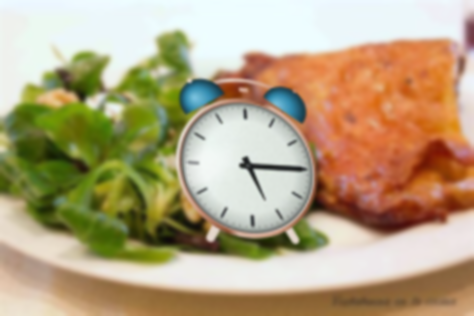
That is 5:15
